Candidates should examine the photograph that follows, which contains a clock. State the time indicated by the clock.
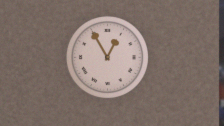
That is 12:55
